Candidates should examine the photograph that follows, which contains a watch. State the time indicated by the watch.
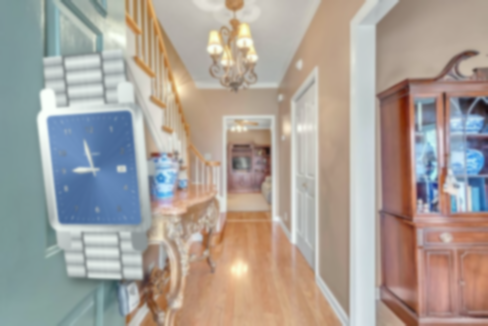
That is 8:58
